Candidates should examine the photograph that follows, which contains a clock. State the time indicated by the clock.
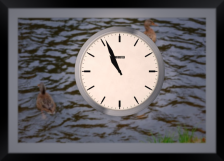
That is 10:56
